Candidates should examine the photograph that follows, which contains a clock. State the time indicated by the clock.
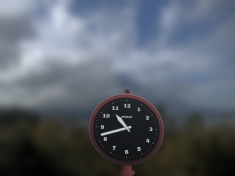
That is 10:42
